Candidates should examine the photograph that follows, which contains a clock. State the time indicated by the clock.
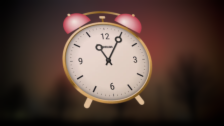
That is 11:05
